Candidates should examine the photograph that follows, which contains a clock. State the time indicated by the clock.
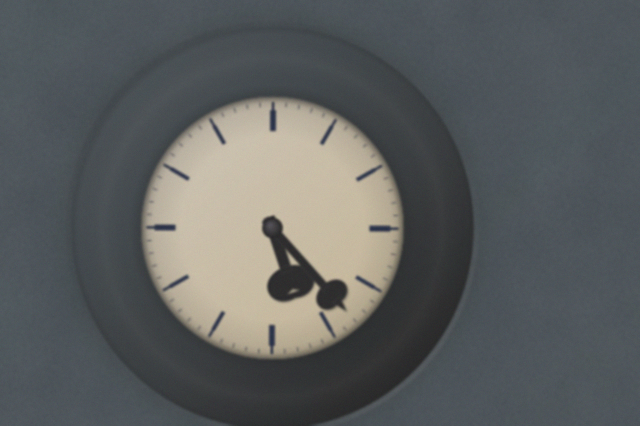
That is 5:23
